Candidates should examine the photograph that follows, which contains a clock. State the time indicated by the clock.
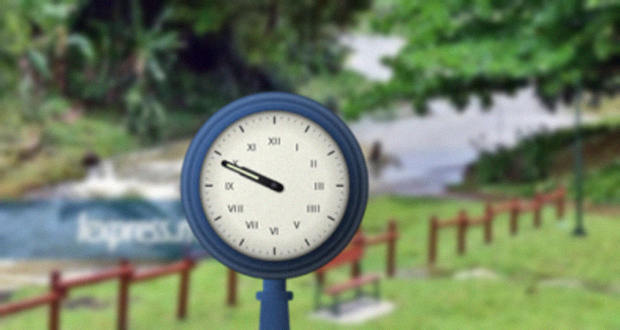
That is 9:49
